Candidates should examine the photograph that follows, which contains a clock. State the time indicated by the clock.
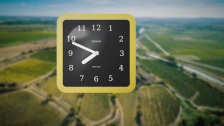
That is 7:49
